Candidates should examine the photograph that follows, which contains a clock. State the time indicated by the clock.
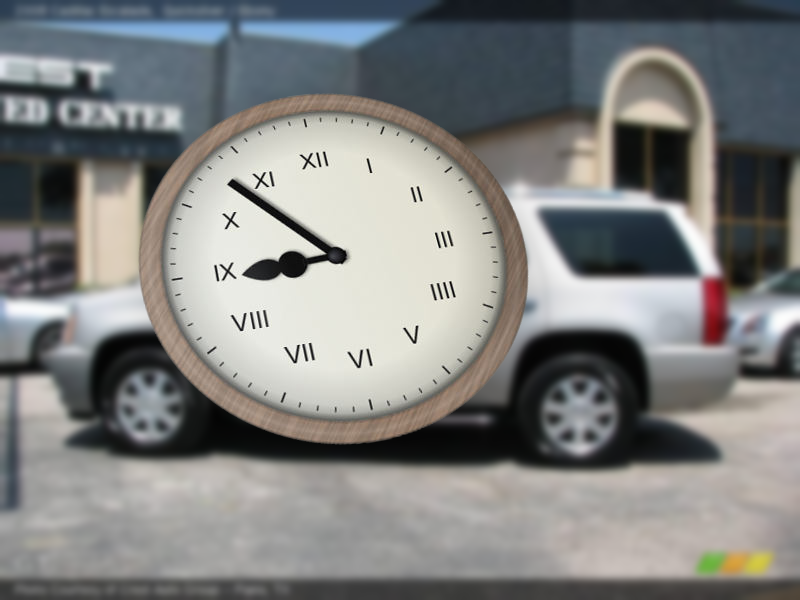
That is 8:53
